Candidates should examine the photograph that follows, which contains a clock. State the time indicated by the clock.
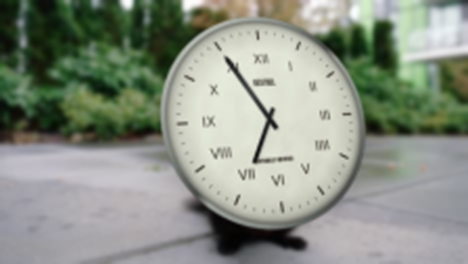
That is 6:55
